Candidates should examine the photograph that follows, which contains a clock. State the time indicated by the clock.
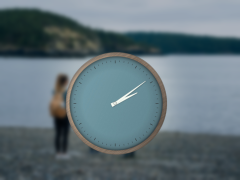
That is 2:09
